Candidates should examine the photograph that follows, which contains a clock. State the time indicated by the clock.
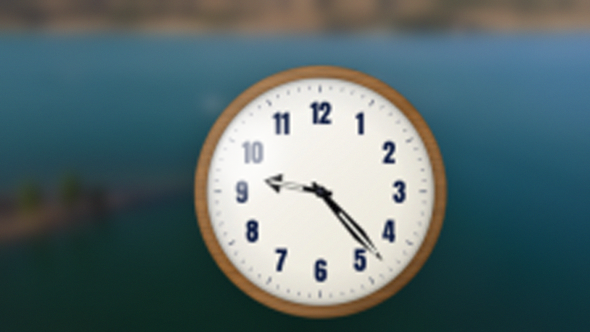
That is 9:23
